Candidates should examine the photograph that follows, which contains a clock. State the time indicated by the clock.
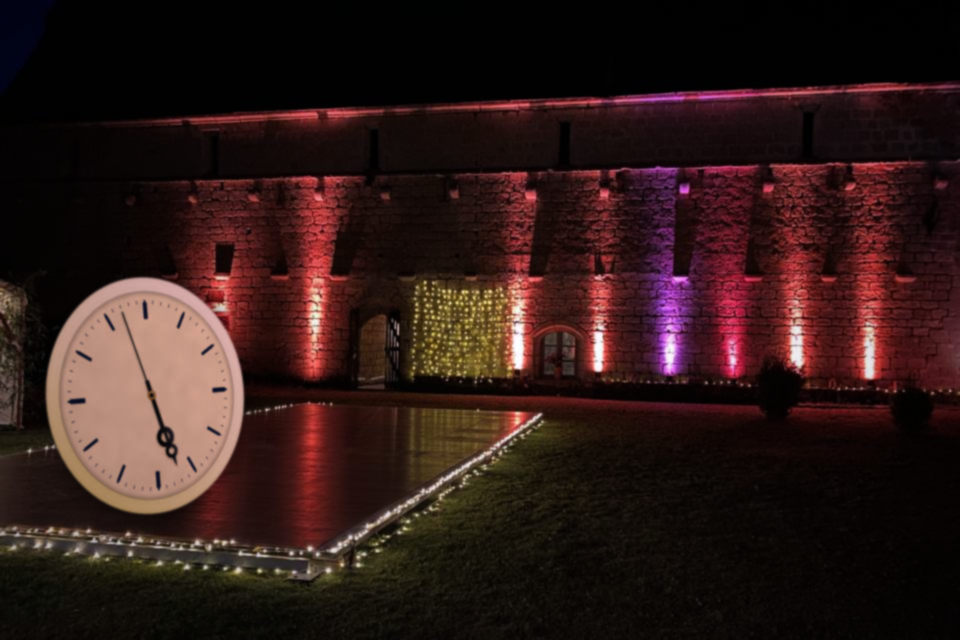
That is 5:26:57
